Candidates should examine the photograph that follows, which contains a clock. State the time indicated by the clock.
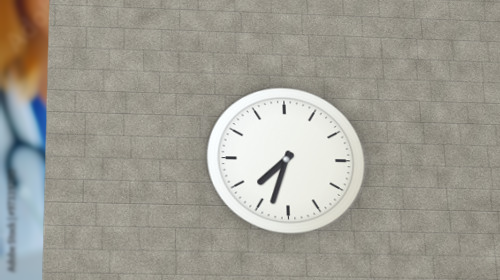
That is 7:33
